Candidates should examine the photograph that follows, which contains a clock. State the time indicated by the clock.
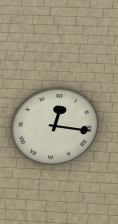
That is 12:16
